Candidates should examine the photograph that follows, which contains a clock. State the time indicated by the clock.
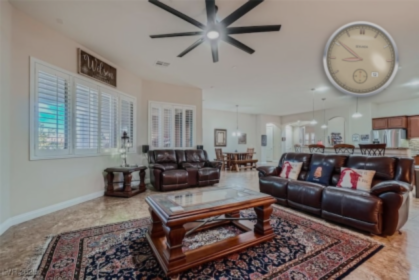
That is 8:51
